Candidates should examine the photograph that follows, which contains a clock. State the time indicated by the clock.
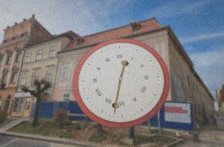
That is 12:32
